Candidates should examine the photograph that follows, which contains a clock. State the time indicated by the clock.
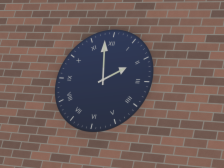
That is 1:58
